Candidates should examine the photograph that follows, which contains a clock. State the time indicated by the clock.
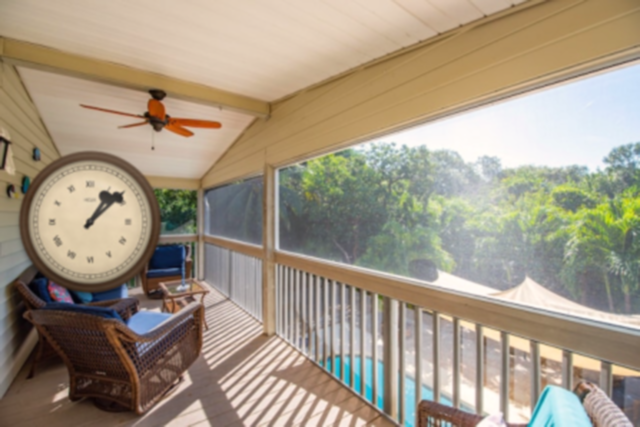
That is 1:08
